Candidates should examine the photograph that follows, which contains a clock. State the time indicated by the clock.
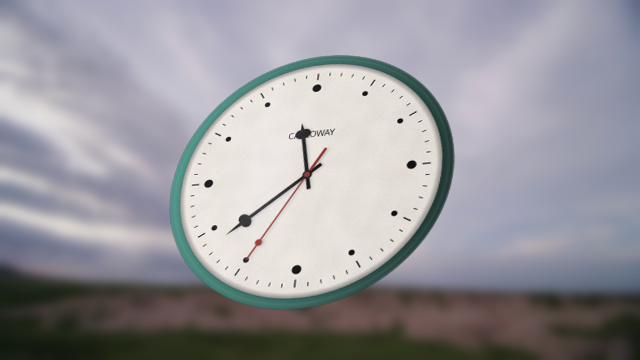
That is 11:38:35
